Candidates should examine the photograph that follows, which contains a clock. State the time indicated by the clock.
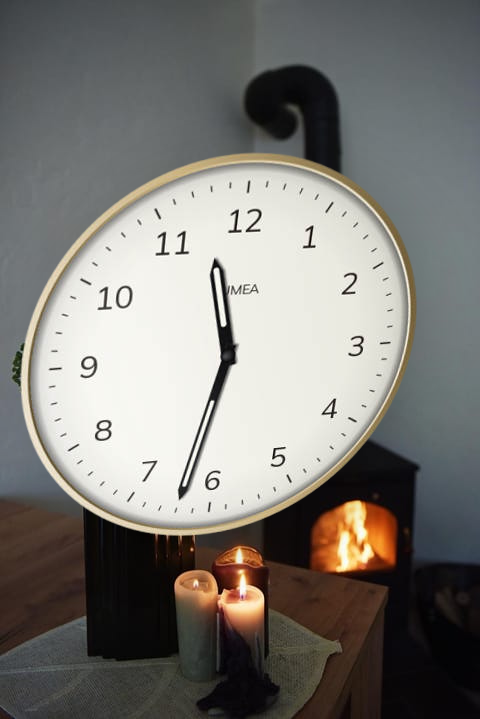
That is 11:32
